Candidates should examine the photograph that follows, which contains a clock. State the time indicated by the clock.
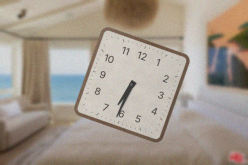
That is 6:31
